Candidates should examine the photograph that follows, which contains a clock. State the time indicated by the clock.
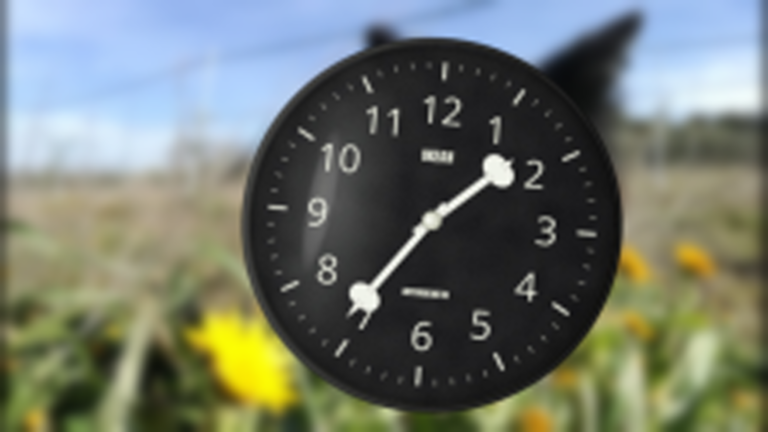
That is 1:36
